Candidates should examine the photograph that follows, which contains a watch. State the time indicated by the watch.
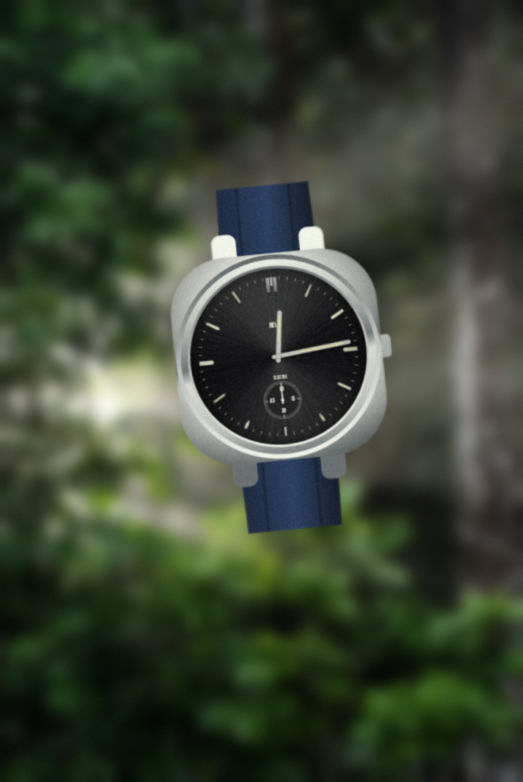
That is 12:14
